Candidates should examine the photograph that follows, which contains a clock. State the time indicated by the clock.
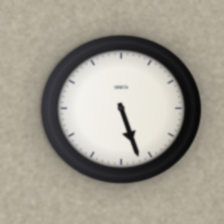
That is 5:27
